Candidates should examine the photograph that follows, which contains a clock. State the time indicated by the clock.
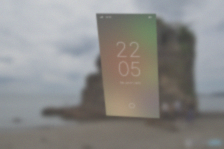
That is 22:05
